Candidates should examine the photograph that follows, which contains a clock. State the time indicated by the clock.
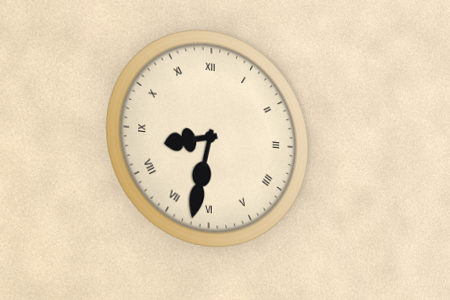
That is 8:32
